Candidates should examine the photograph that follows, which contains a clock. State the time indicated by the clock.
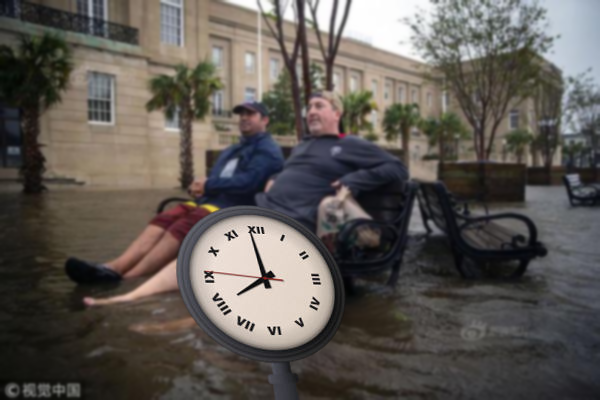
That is 7:58:46
